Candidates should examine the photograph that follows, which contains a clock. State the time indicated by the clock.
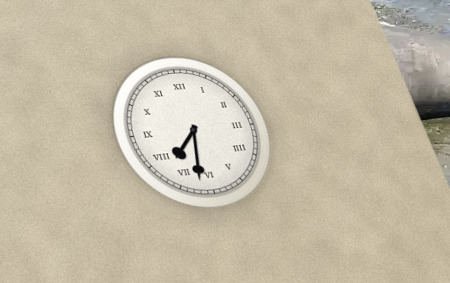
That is 7:32
